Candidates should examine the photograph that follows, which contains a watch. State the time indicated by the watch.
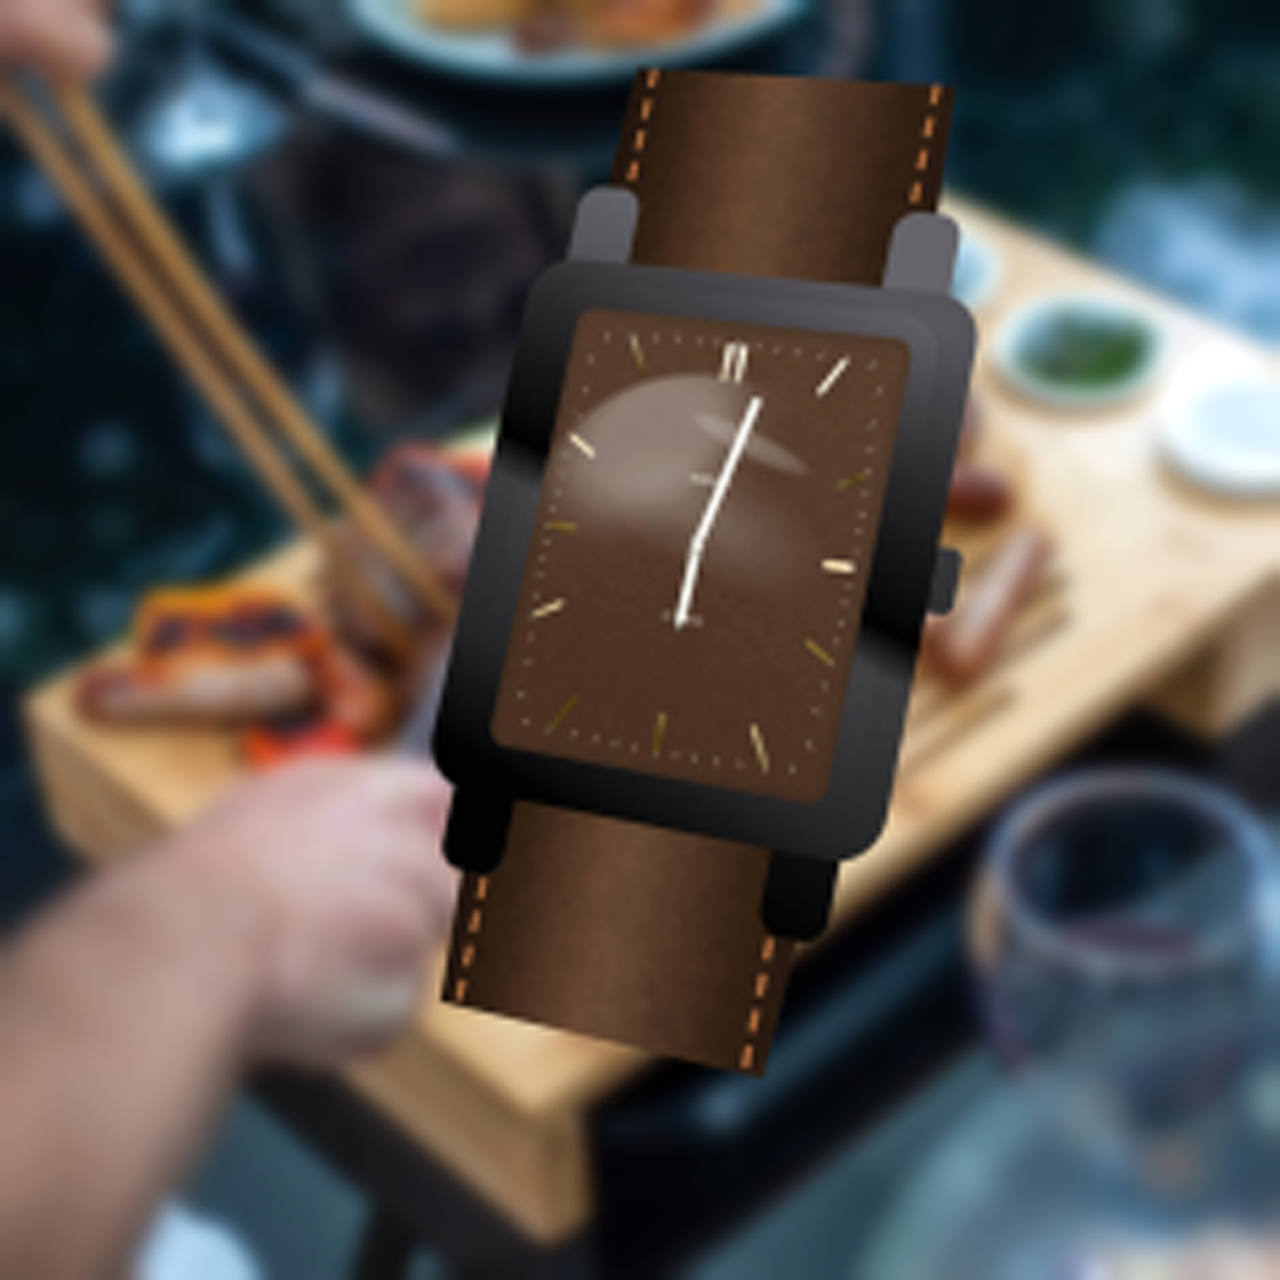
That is 6:02
